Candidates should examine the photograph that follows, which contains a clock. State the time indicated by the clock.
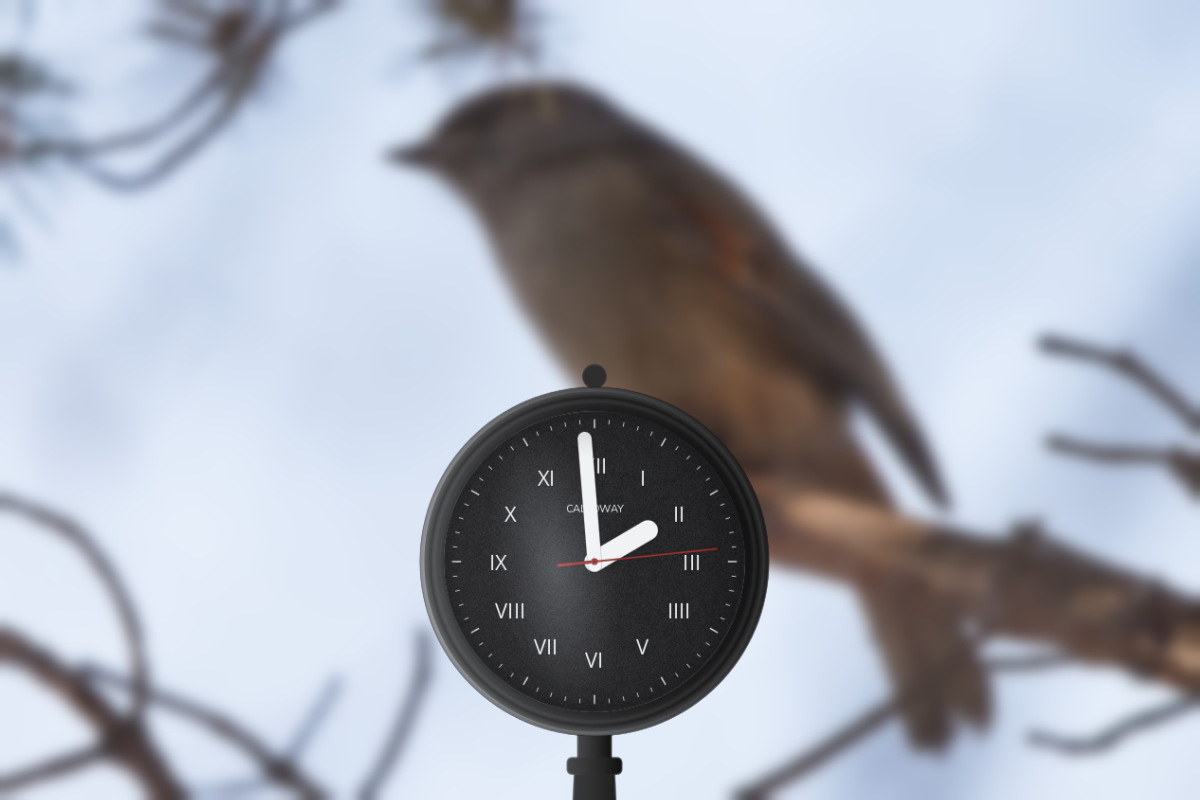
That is 1:59:14
